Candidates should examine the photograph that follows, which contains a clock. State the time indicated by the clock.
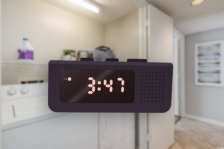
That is 3:47
